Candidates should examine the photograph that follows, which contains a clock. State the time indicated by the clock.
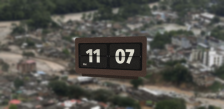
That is 11:07
